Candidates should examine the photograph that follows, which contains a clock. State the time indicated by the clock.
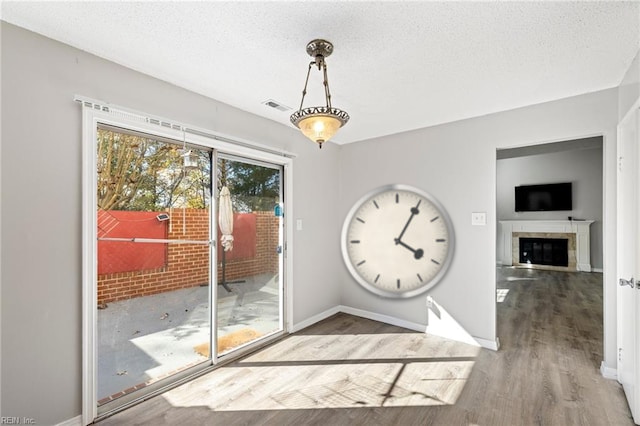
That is 4:05
